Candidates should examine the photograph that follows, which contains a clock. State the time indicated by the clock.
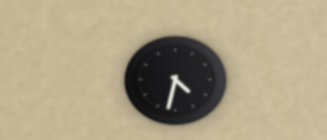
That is 4:32
